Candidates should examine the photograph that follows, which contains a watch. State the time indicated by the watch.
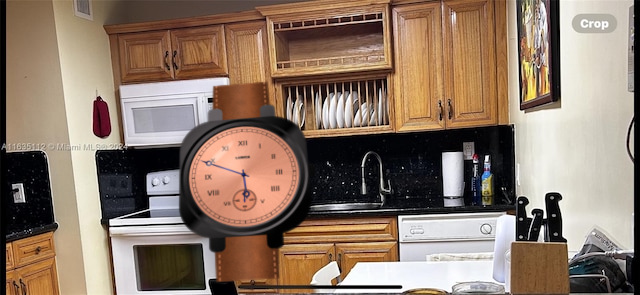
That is 5:49
